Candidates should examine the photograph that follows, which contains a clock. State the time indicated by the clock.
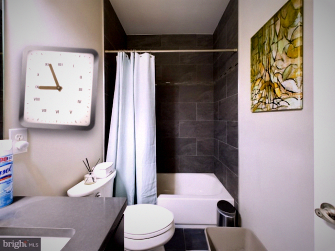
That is 8:56
